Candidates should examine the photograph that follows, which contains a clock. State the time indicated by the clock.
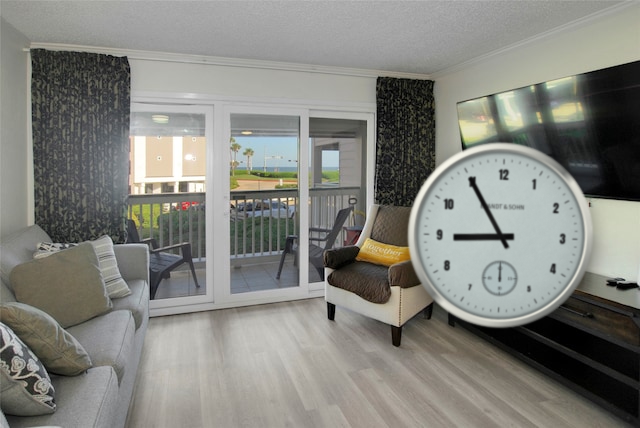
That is 8:55
